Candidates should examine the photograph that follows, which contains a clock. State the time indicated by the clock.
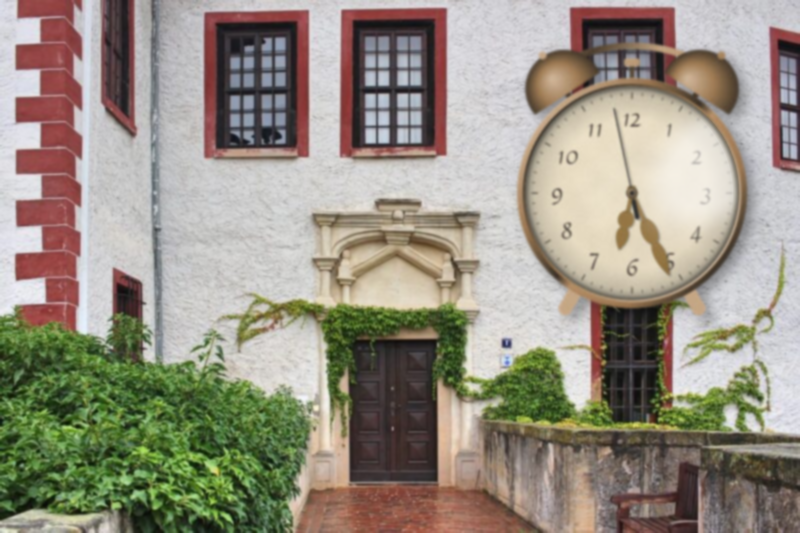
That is 6:25:58
